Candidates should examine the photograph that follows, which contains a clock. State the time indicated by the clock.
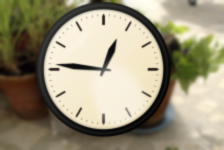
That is 12:46
